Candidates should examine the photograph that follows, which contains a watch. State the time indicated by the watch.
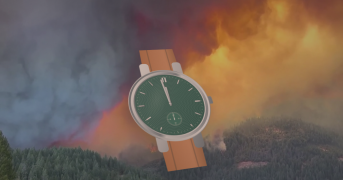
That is 11:59
